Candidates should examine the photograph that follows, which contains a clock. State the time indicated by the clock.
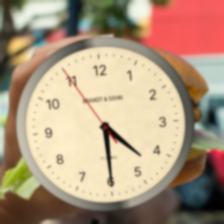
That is 4:29:55
